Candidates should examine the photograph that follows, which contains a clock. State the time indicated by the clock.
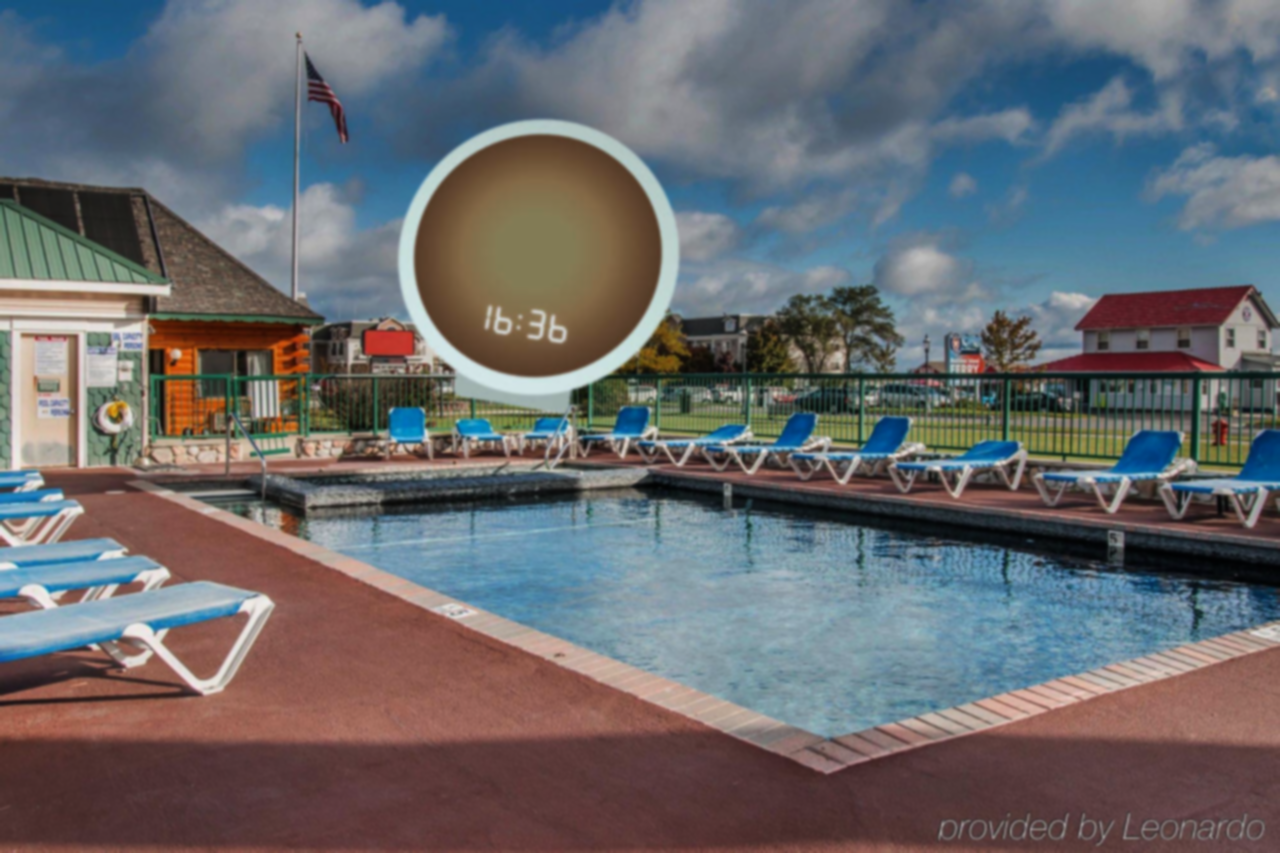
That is 16:36
